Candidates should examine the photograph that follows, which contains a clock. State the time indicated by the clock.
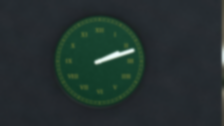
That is 2:12
